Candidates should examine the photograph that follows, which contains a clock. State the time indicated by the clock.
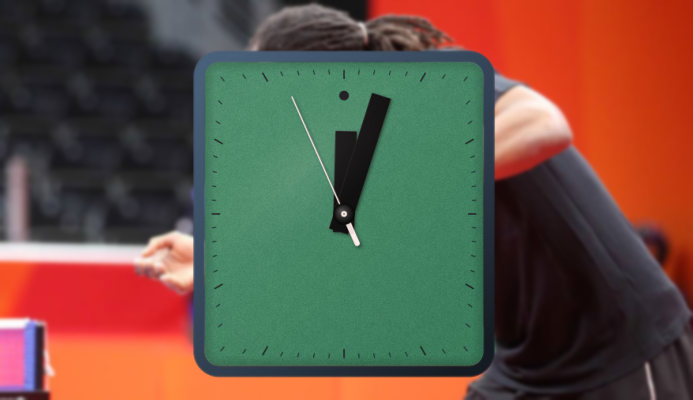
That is 12:02:56
